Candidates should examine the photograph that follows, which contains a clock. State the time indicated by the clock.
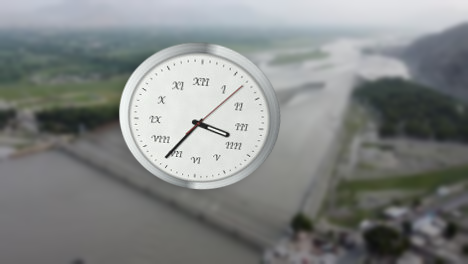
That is 3:36:07
